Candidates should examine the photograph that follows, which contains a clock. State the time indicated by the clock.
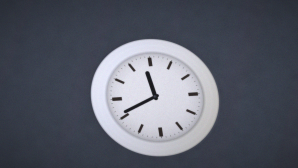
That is 11:41
